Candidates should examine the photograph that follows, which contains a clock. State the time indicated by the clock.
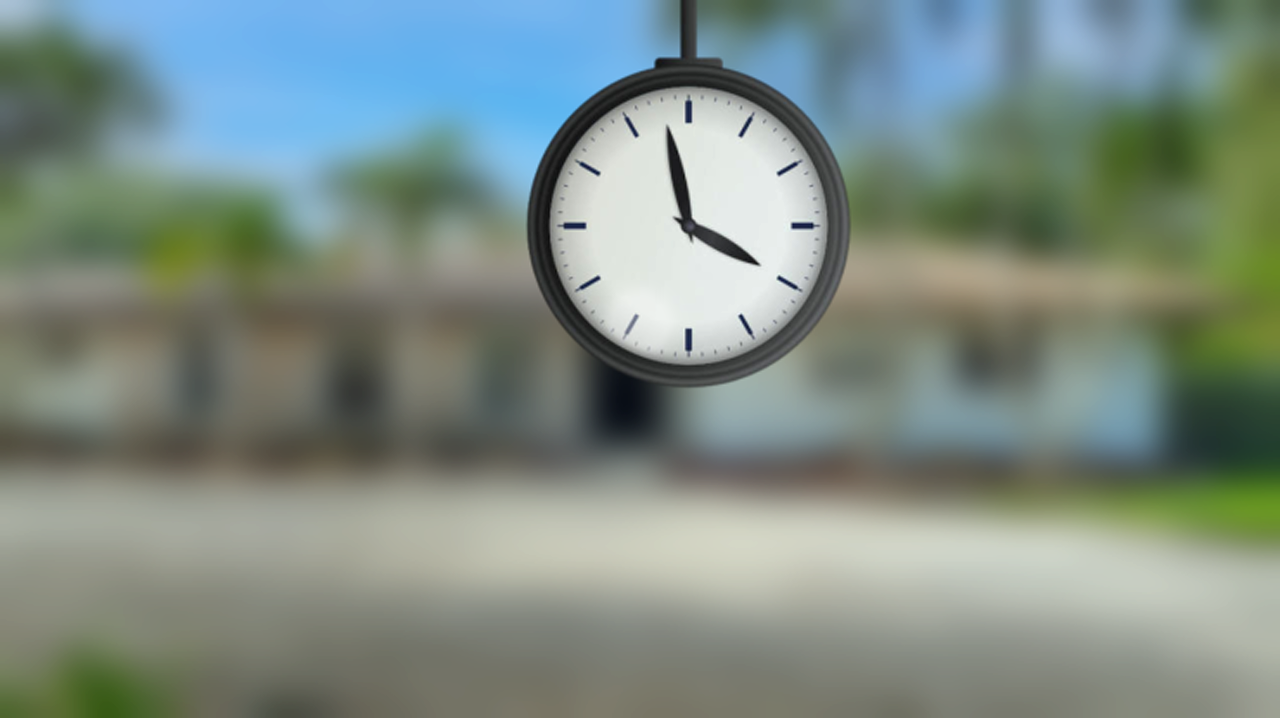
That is 3:58
